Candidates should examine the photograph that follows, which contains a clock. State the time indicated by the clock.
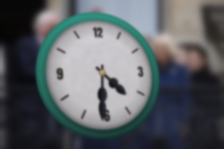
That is 4:31
